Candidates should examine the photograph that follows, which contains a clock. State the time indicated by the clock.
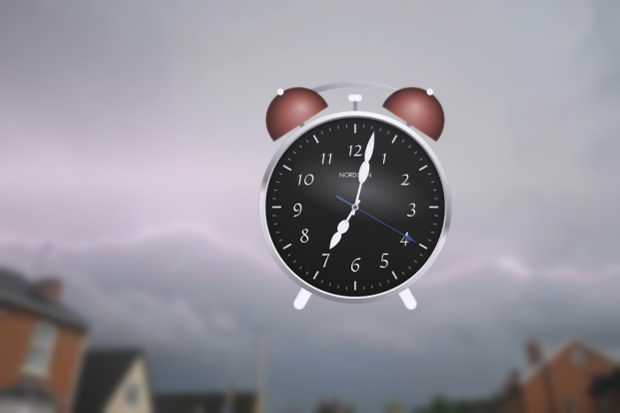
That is 7:02:20
